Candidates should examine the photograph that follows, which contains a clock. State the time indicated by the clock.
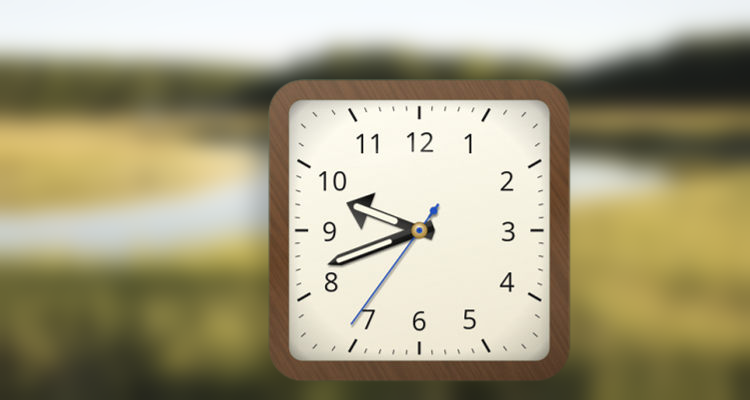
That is 9:41:36
